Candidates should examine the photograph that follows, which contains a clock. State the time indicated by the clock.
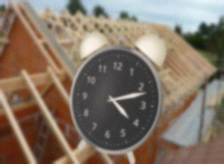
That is 4:12
